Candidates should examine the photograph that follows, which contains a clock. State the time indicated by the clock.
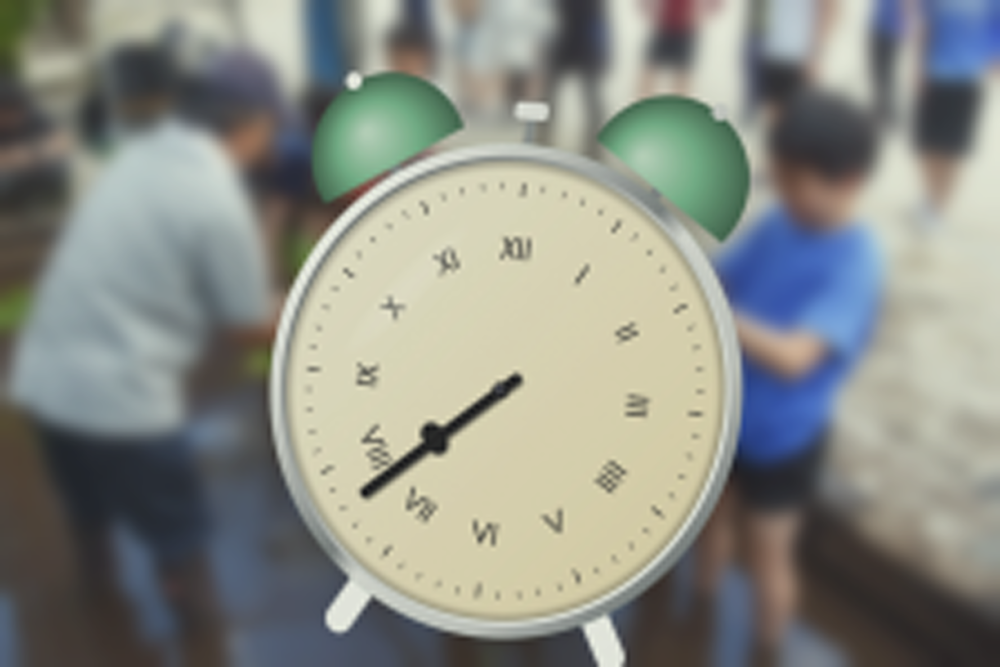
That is 7:38
